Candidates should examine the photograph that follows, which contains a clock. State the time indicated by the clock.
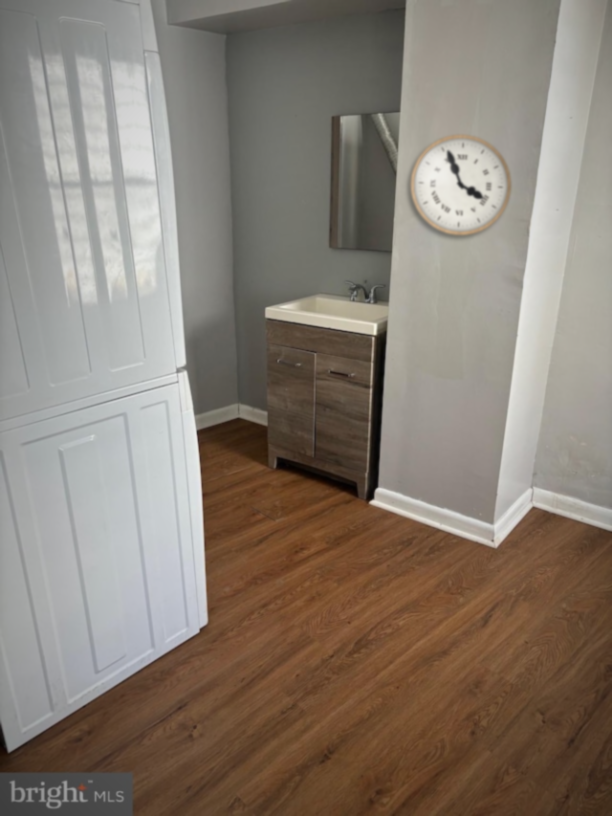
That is 3:56
